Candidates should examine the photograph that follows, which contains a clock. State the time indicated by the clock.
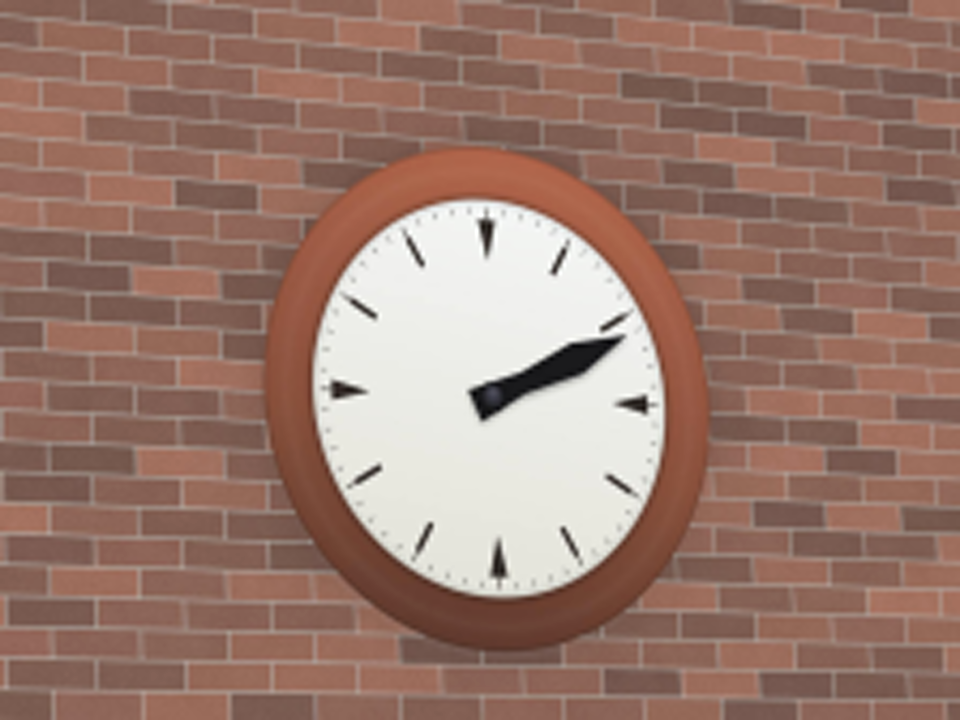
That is 2:11
